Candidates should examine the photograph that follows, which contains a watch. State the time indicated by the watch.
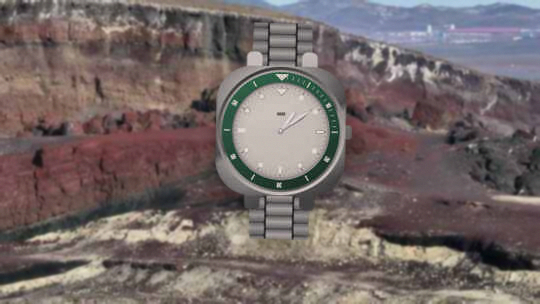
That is 1:09
